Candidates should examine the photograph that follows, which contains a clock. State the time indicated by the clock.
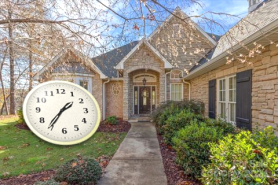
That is 1:36
